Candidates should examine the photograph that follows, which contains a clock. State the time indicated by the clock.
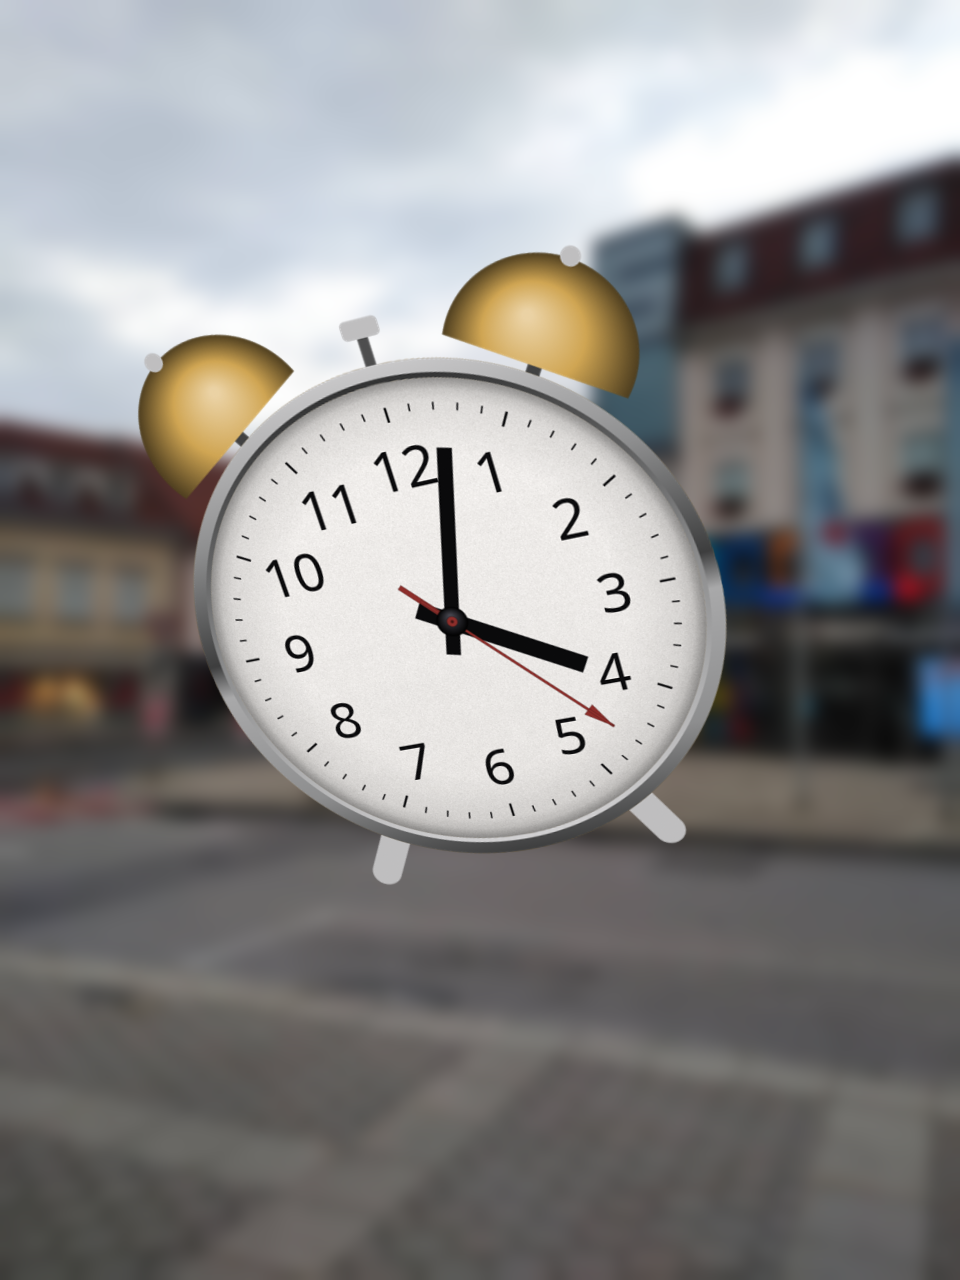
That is 4:02:23
